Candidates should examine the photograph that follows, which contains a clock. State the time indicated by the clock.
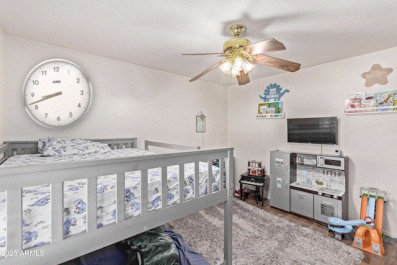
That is 8:42
